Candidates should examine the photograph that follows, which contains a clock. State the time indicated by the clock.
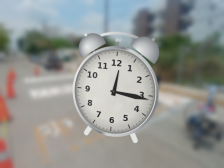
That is 12:16
